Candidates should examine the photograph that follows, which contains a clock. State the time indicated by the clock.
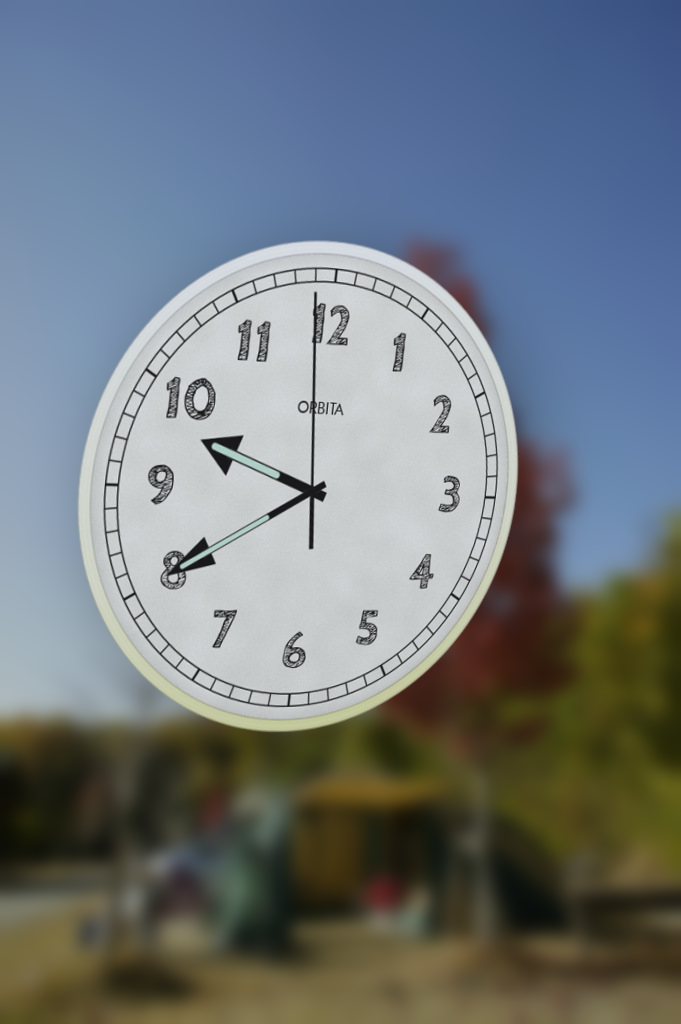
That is 9:39:59
